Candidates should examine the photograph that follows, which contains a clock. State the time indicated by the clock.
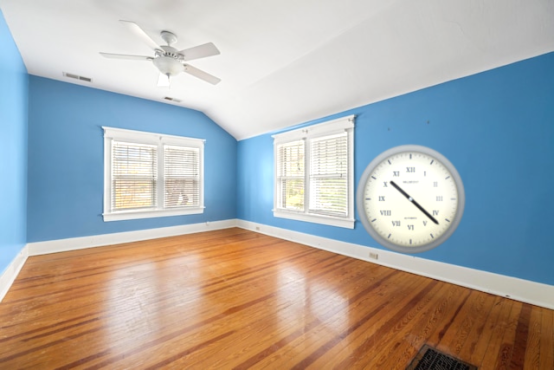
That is 10:22
